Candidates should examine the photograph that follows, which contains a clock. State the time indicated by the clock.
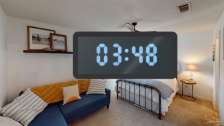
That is 3:48
